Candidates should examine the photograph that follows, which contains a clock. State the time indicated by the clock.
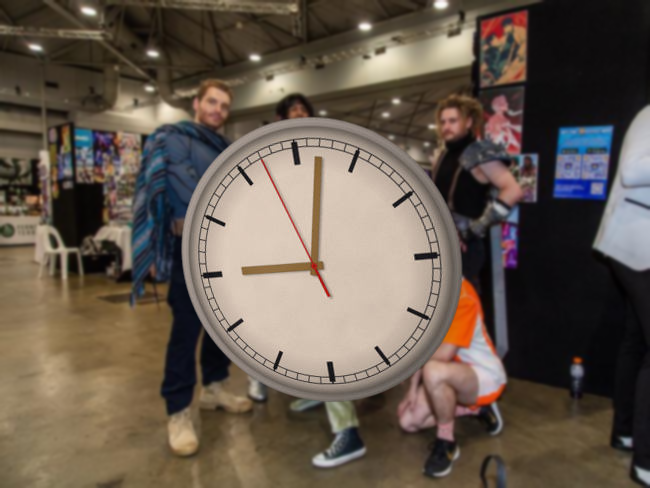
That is 9:01:57
